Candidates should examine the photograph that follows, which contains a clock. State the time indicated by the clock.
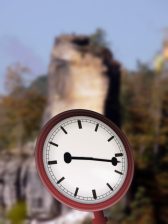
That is 9:17
